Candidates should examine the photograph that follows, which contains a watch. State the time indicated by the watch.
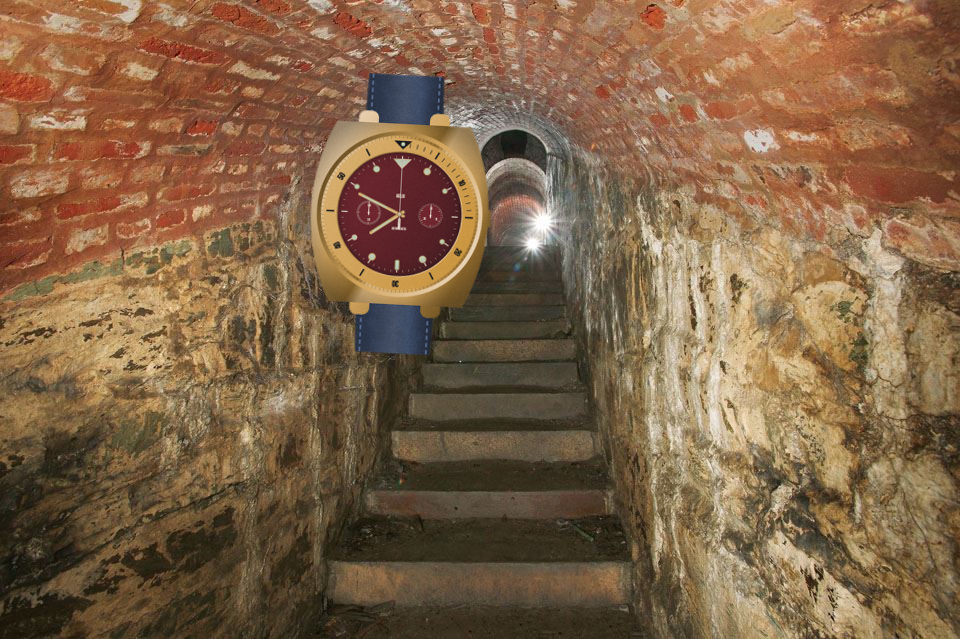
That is 7:49
